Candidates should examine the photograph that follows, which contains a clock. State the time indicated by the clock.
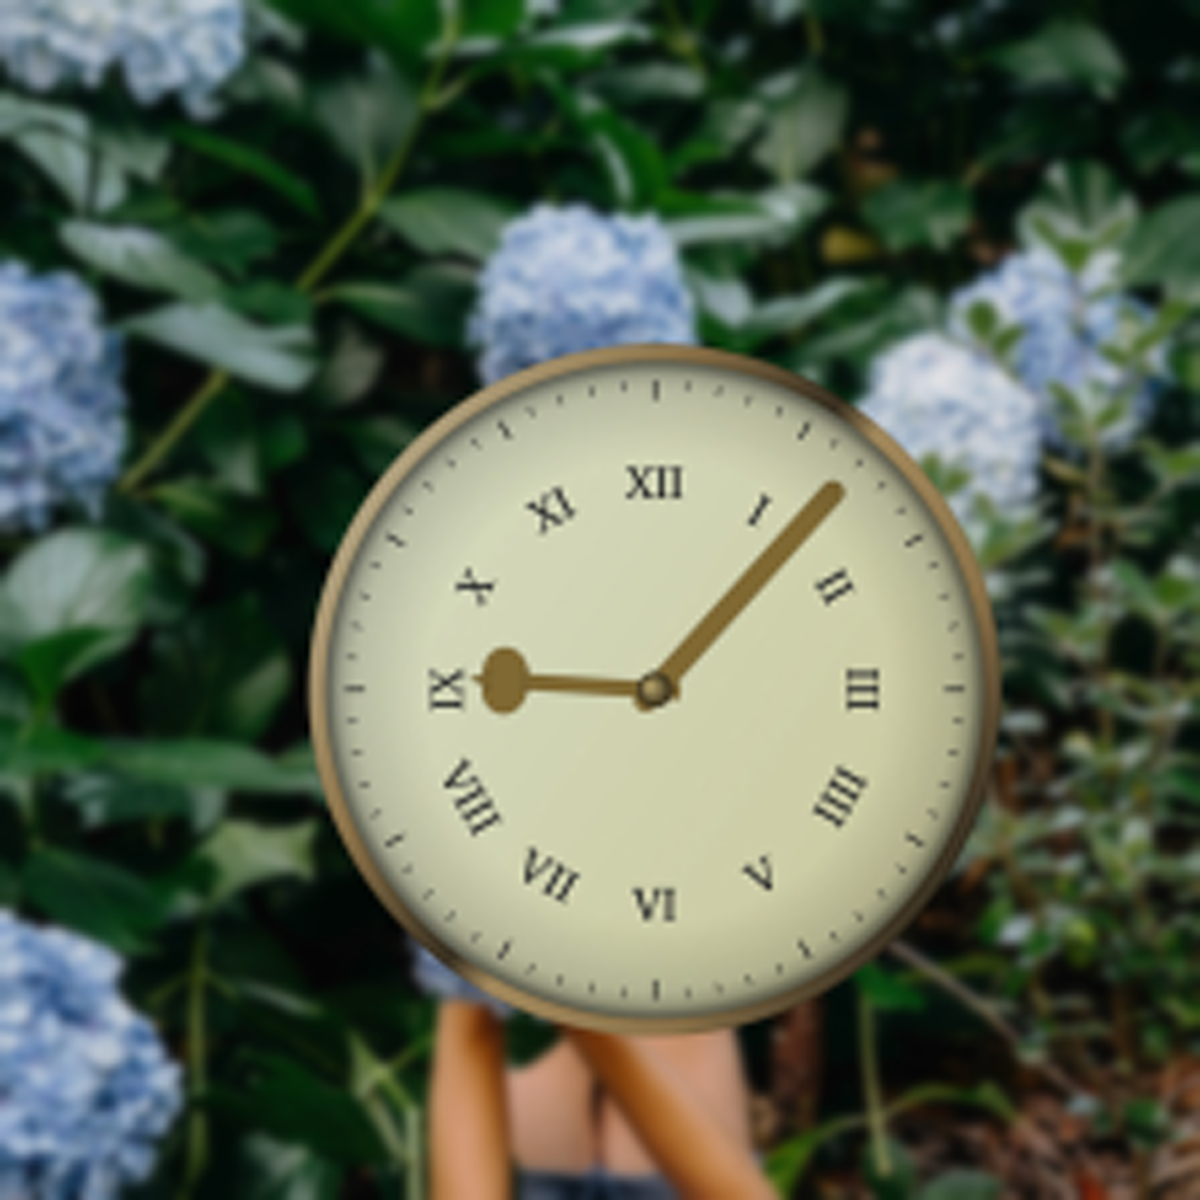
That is 9:07
